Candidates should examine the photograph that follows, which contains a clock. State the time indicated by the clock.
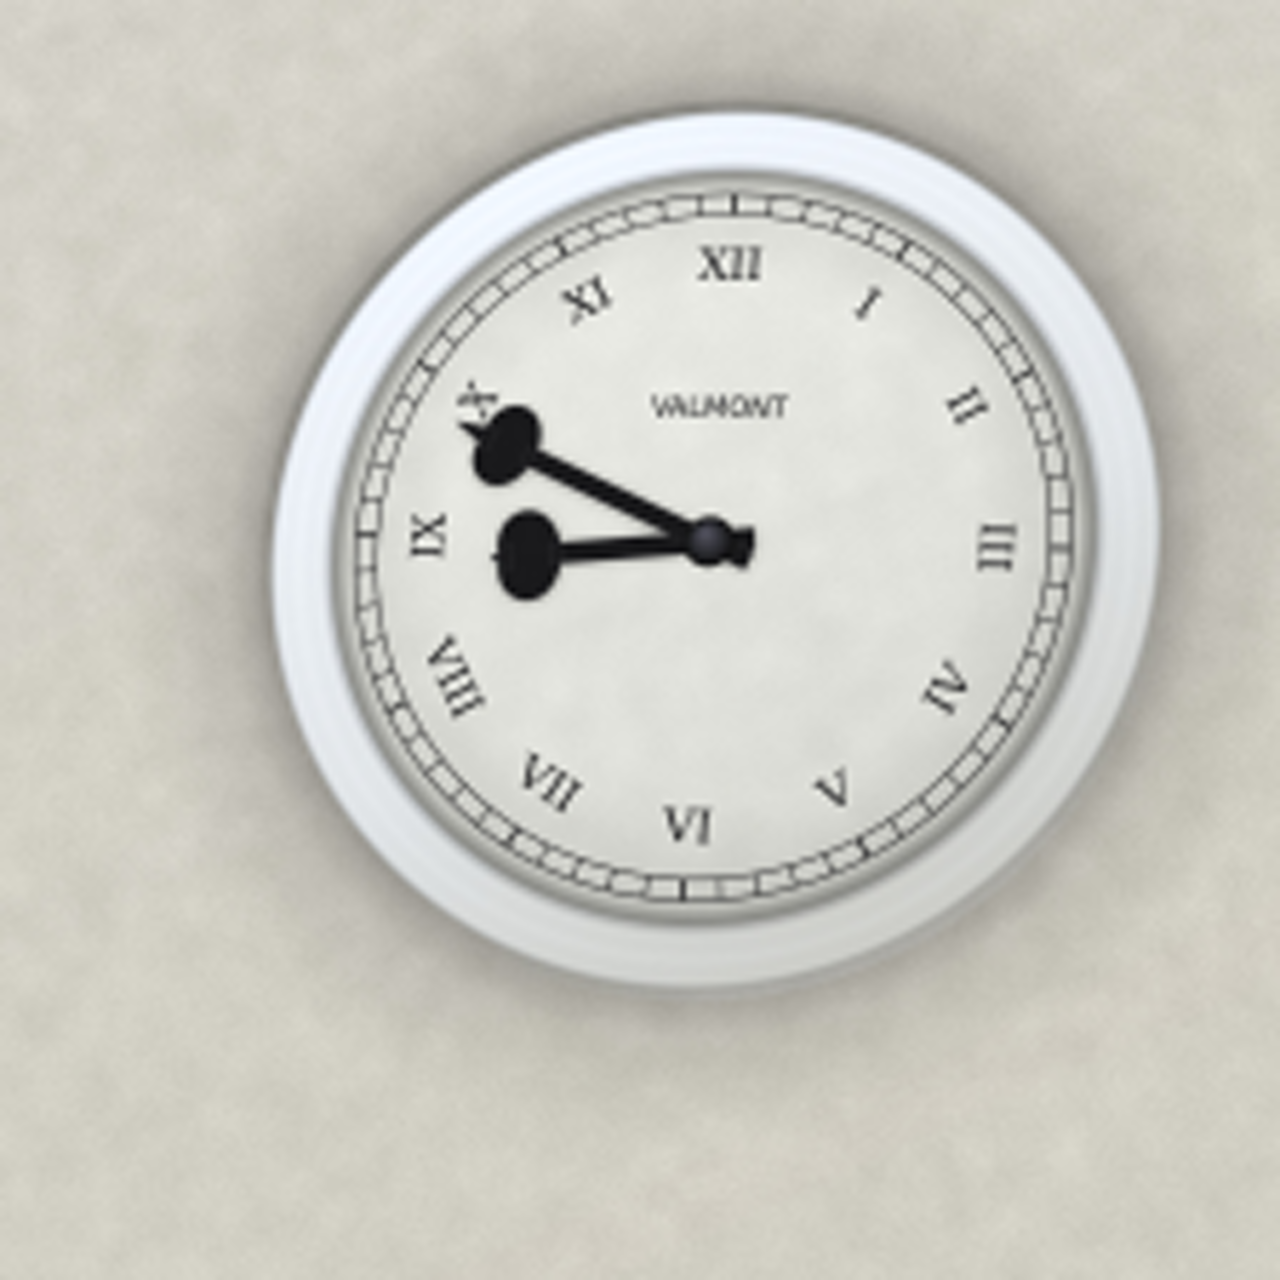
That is 8:49
